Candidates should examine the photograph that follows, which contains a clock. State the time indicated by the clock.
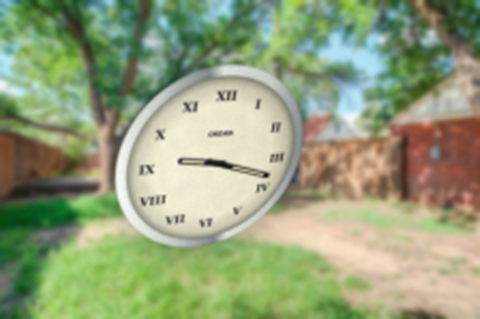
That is 9:18
